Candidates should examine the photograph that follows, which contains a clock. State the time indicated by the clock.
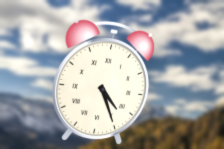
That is 4:25
